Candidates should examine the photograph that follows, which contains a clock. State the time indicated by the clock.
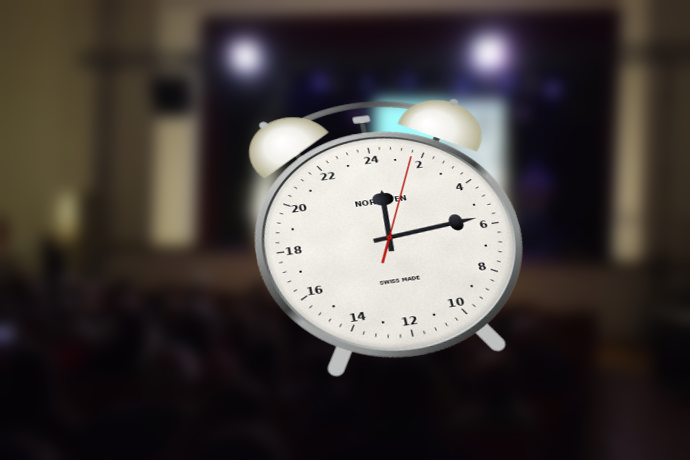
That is 0:14:04
